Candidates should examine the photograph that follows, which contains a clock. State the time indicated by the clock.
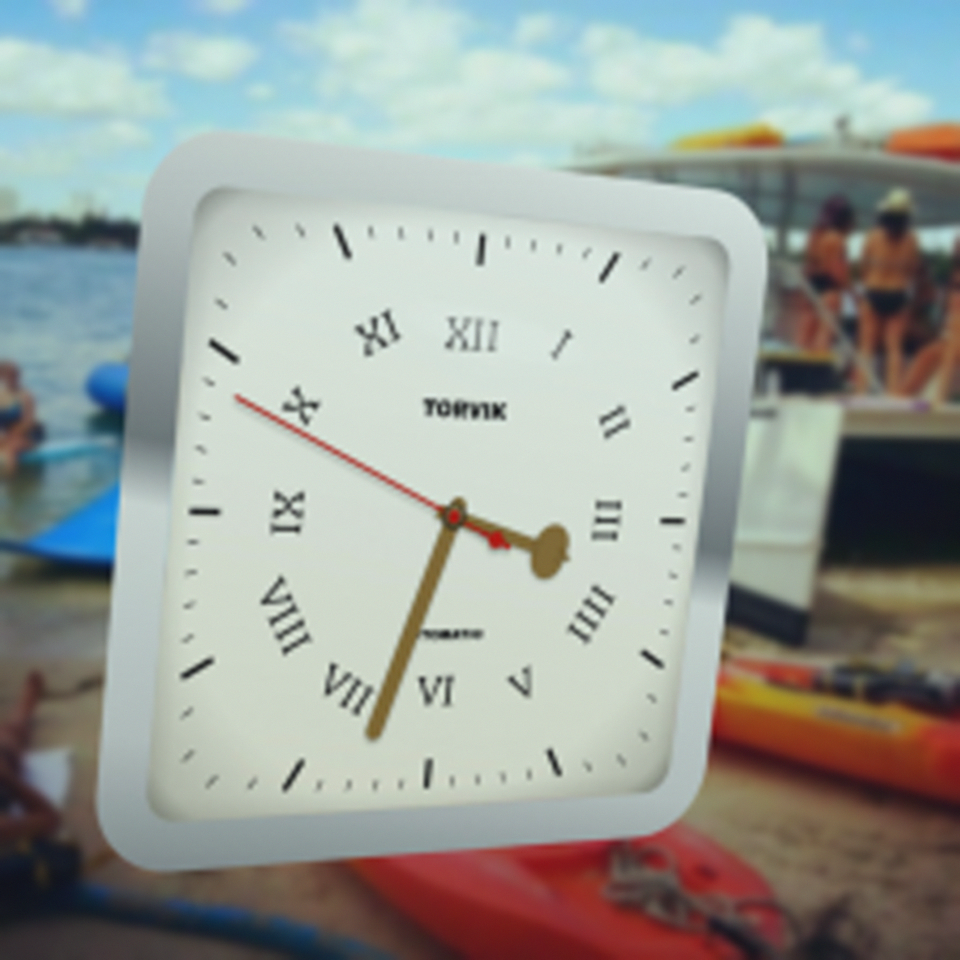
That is 3:32:49
